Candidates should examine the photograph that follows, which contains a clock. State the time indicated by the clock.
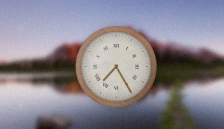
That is 7:25
